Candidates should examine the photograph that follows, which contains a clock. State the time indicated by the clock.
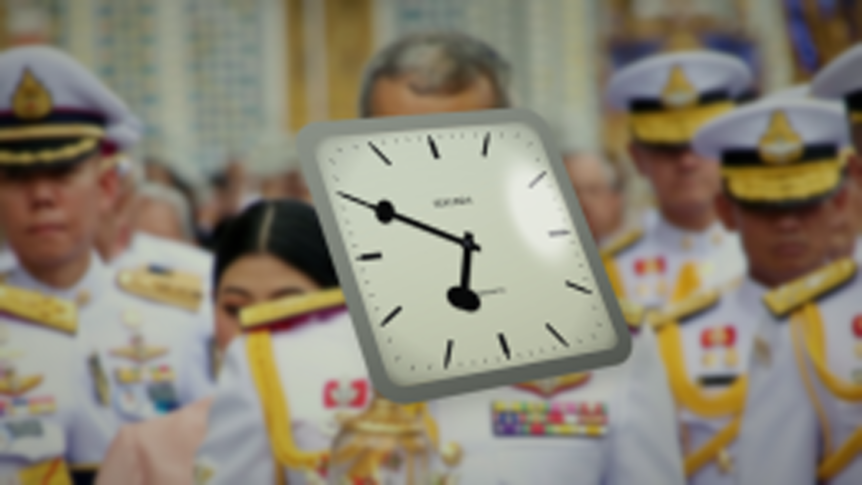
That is 6:50
